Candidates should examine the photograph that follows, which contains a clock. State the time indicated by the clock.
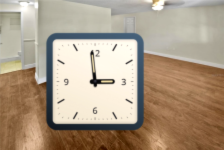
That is 2:59
